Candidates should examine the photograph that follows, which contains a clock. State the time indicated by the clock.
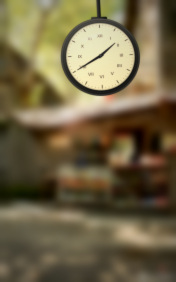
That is 1:40
